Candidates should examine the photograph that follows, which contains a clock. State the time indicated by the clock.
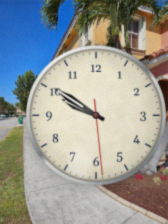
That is 9:50:29
